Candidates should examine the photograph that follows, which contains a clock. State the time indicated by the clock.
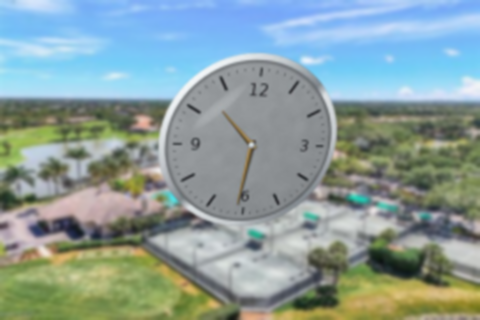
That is 10:31
